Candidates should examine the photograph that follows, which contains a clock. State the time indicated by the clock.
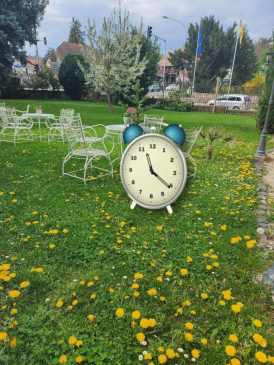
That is 11:21
